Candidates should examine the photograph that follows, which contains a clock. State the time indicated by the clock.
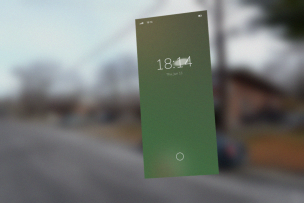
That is 18:14
